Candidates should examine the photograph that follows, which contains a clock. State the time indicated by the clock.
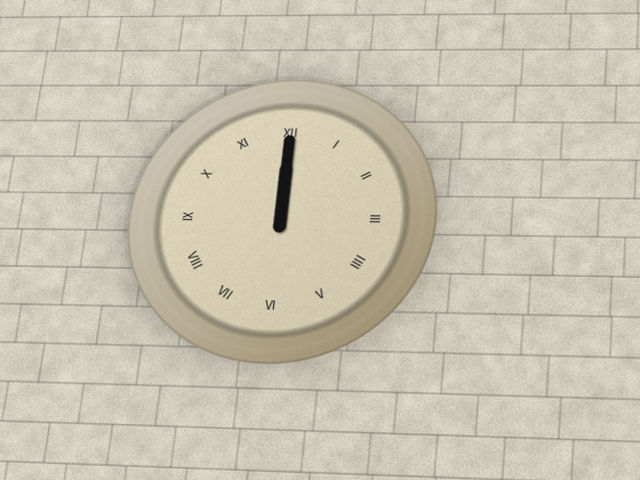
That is 12:00
